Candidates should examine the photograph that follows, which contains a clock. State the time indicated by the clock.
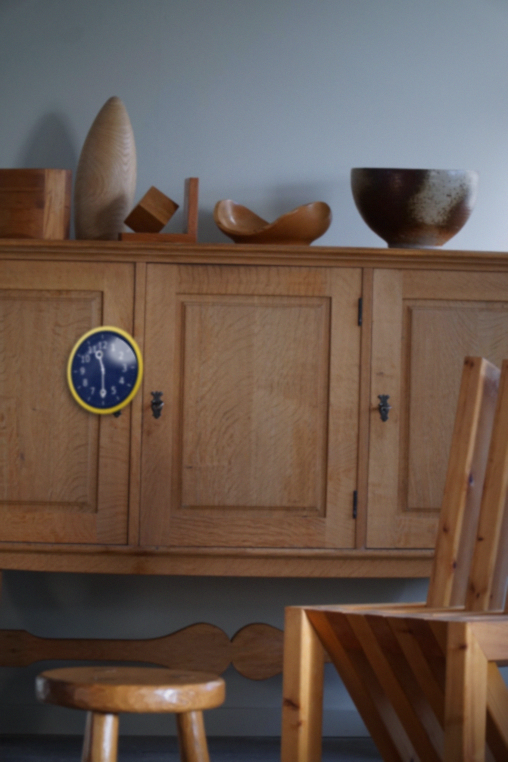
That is 11:30
